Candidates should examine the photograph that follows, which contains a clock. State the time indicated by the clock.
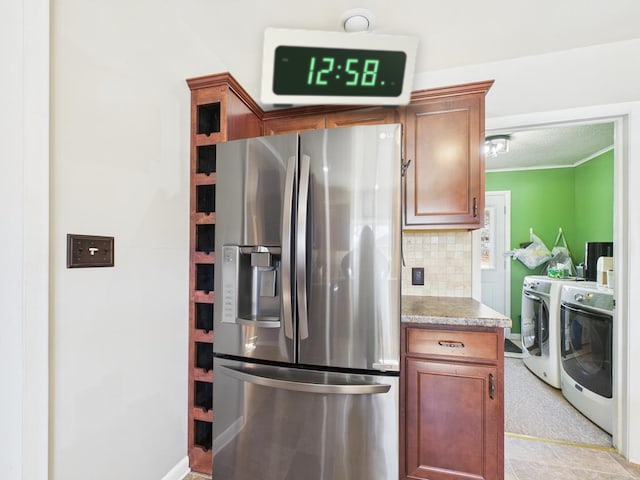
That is 12:58
